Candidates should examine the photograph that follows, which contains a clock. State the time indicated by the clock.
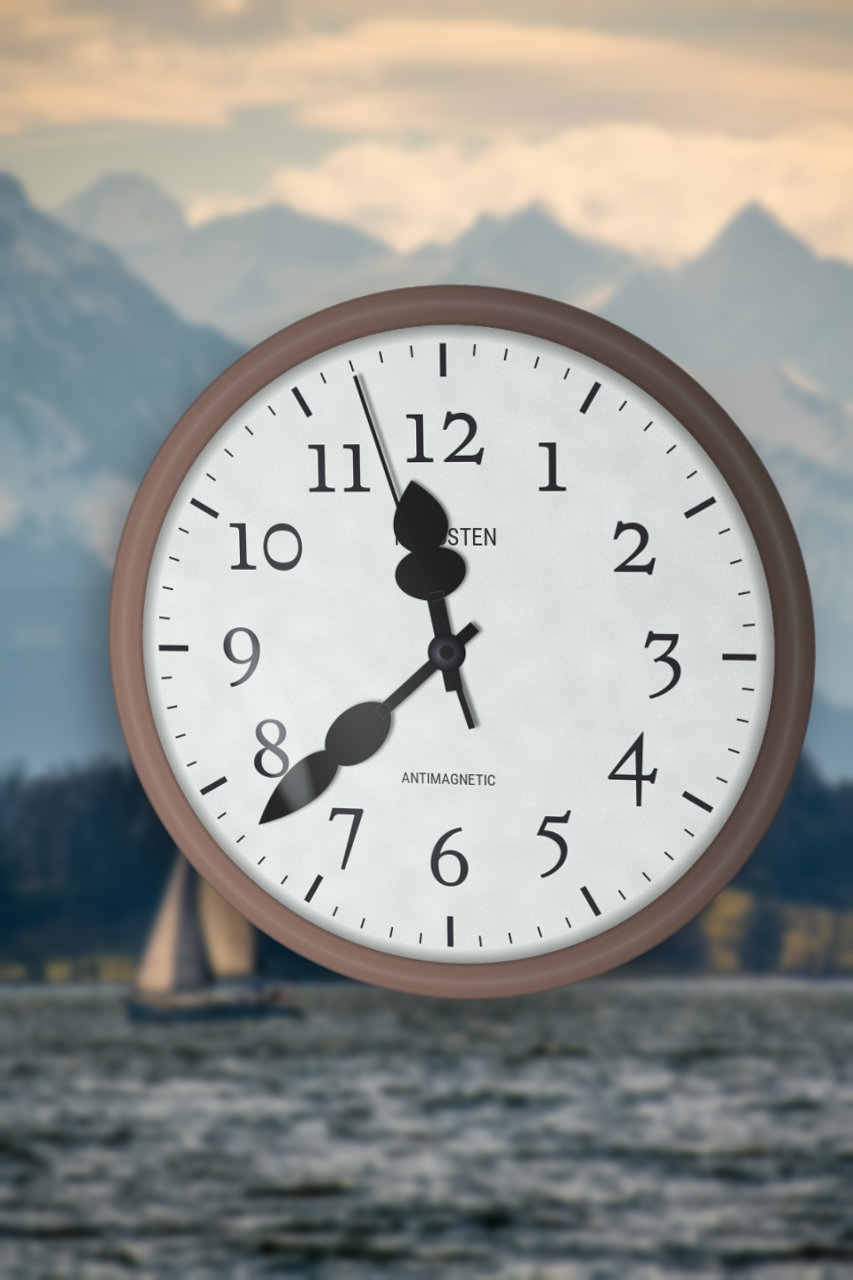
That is 11:37:57
